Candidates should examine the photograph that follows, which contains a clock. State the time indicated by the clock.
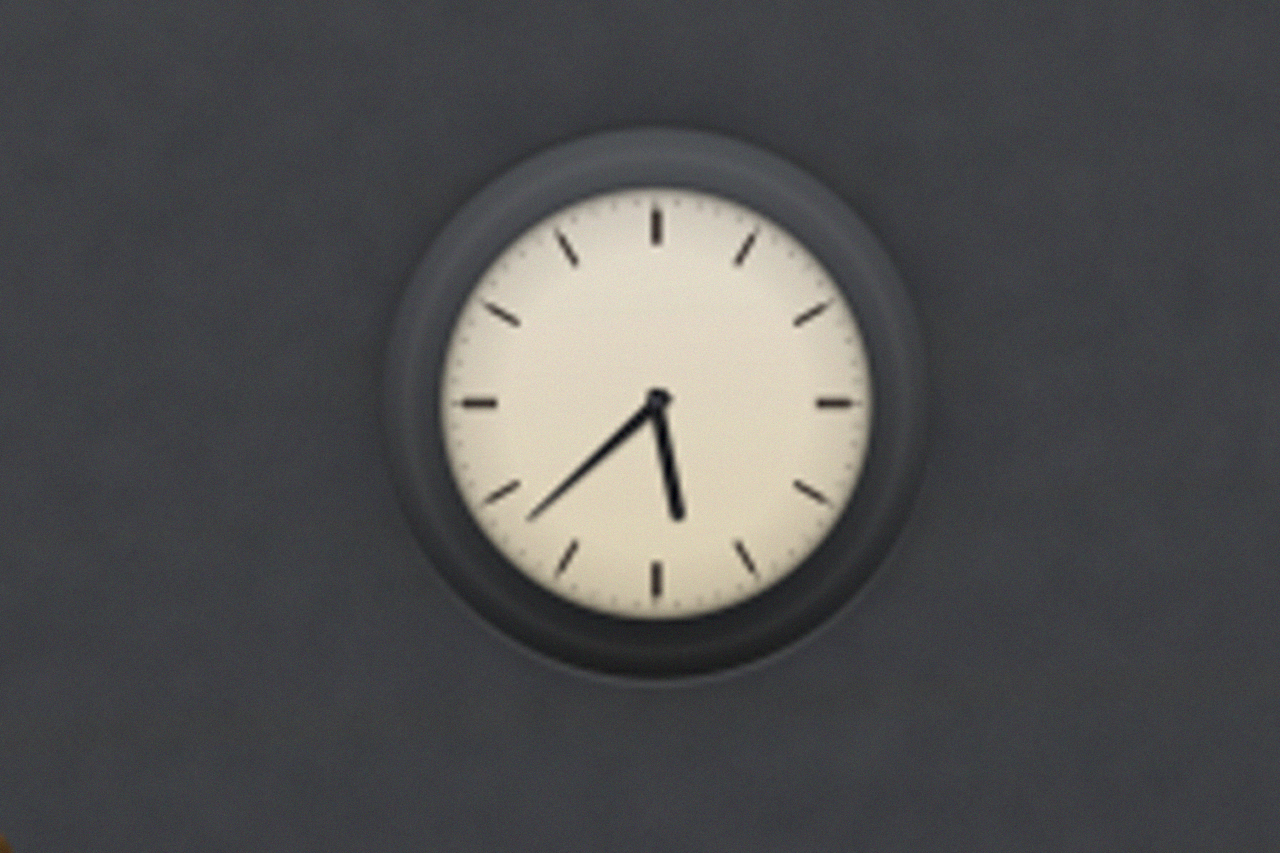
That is 5:38
